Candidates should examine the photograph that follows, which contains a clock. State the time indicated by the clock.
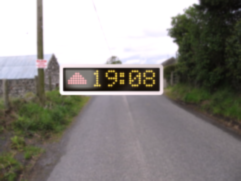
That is 19:08
